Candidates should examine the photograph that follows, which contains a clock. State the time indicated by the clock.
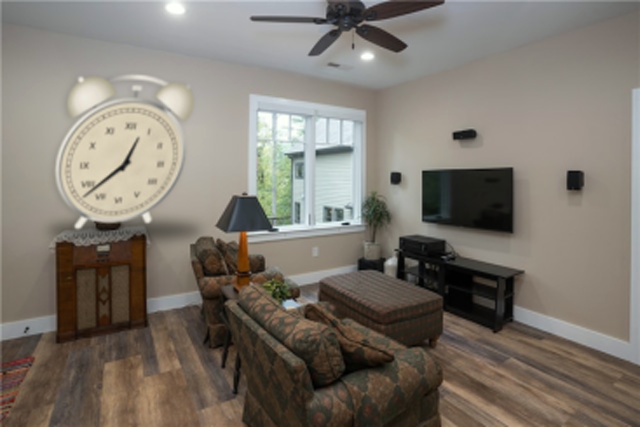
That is 12:38
